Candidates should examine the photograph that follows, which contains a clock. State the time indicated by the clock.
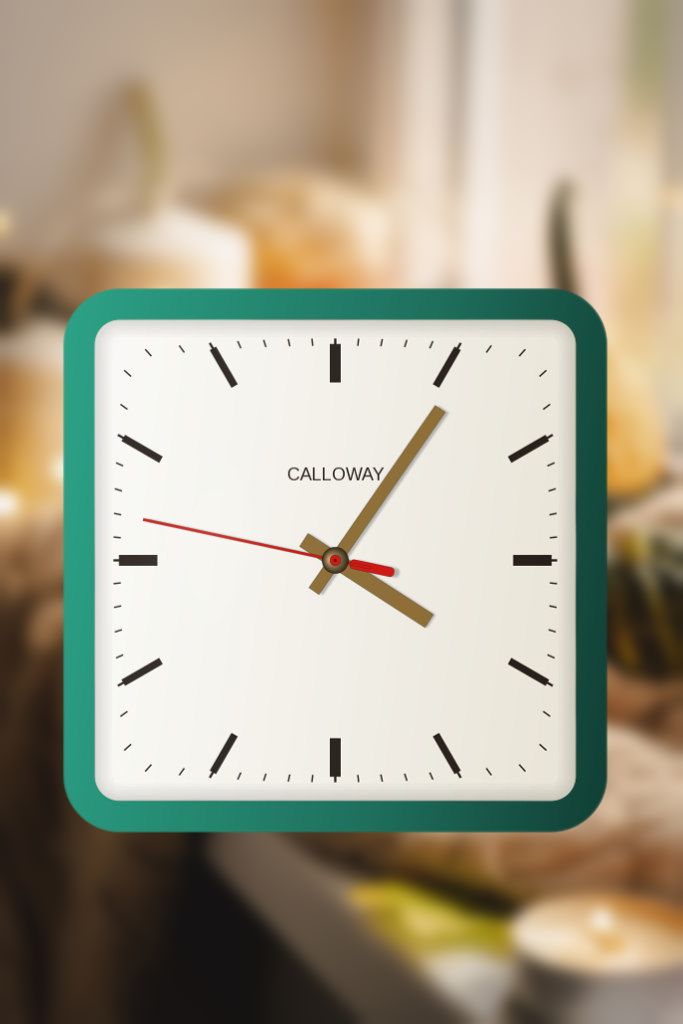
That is 4:05:47
